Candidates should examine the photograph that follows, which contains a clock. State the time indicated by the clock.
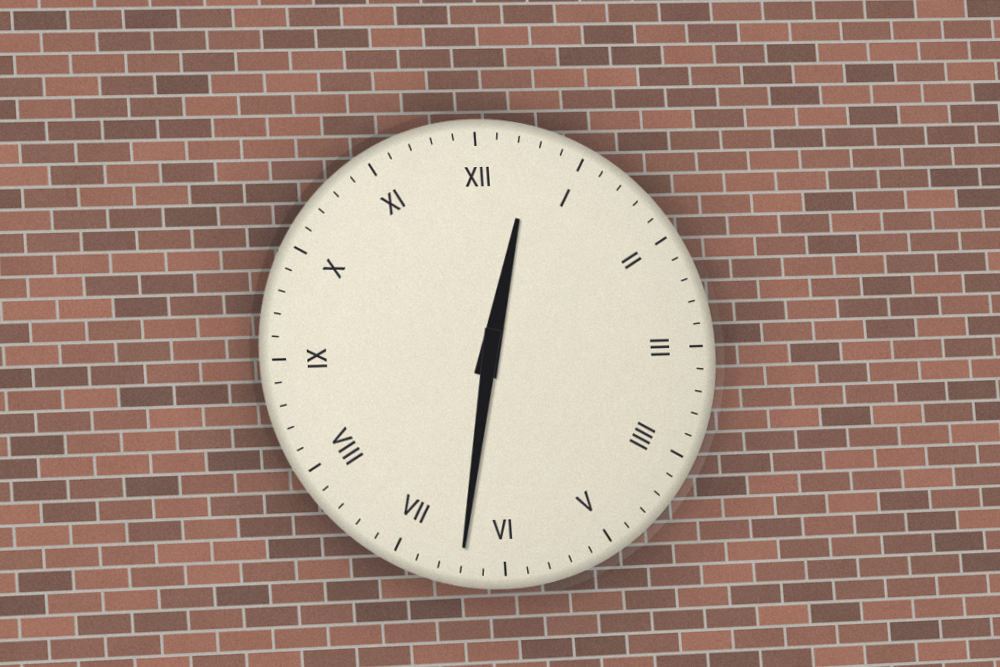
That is 12:32
